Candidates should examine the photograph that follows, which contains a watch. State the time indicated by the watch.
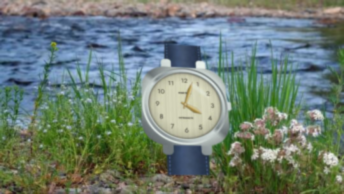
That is 4:03
